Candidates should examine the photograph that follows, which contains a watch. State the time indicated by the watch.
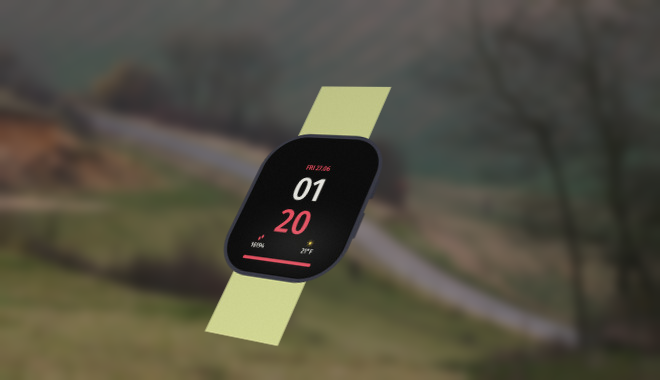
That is 1:20
